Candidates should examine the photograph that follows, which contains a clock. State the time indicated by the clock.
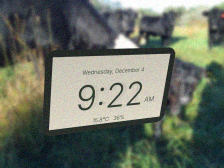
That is 9:22
